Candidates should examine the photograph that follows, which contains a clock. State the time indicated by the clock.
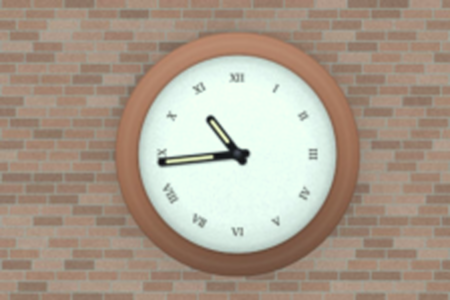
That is 10:44
